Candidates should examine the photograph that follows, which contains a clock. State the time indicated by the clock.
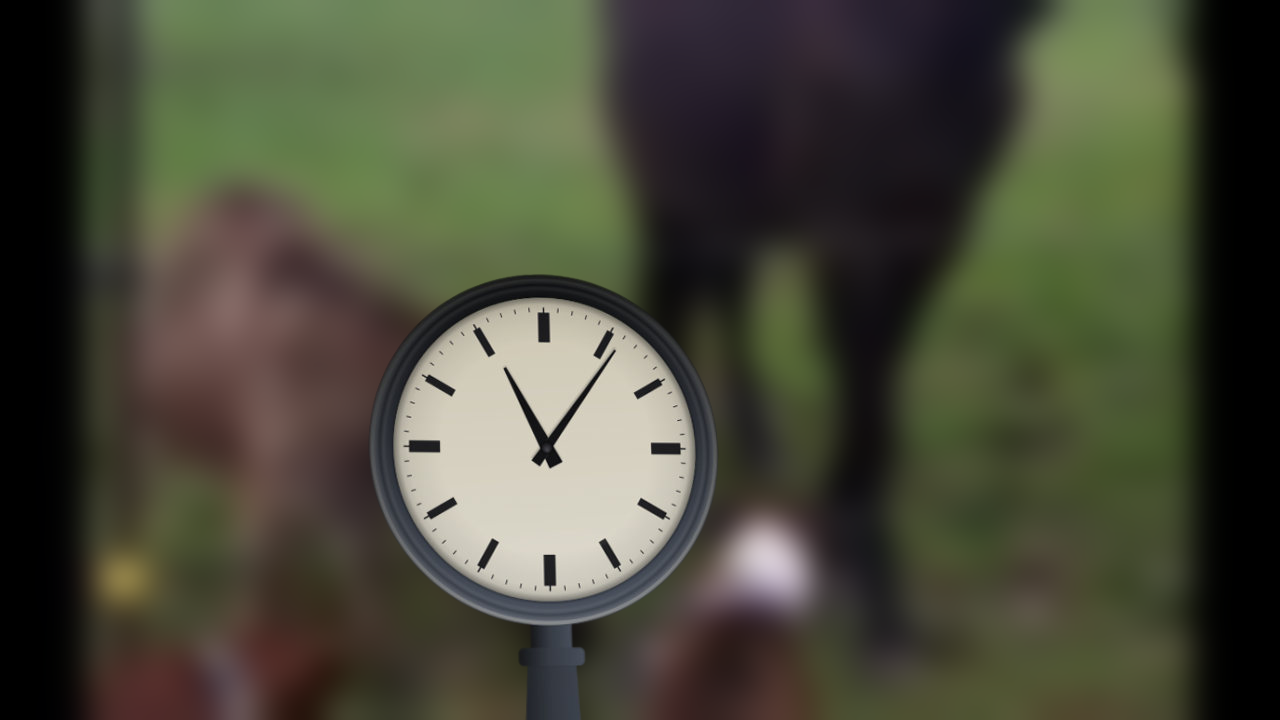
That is 11:06
